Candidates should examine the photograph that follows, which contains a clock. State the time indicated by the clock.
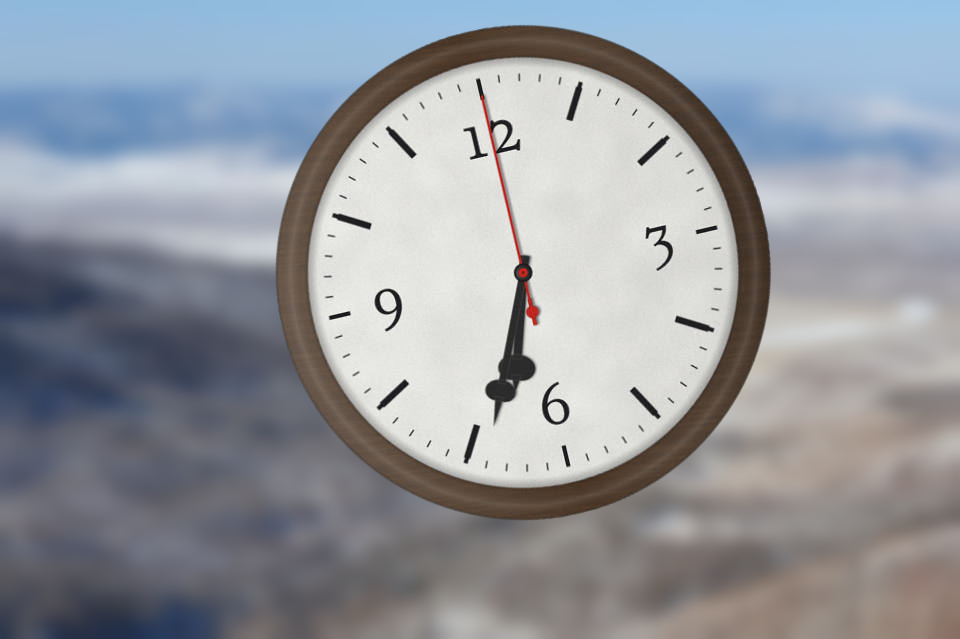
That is 6:34:00
